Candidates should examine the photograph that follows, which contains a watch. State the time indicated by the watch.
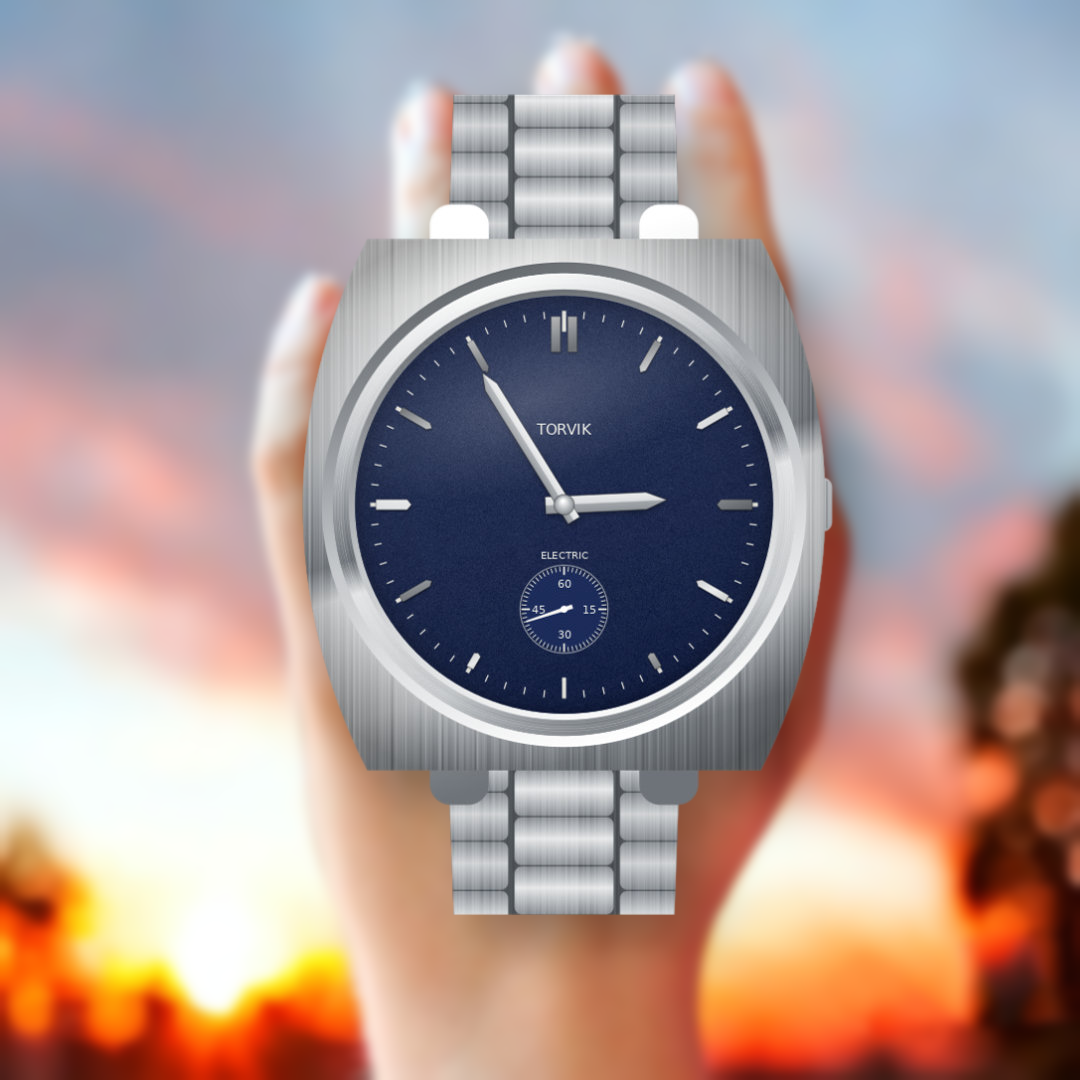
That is 2:54:42
